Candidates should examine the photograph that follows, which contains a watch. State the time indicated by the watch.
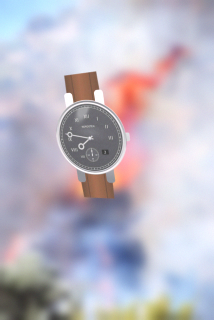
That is 7:47
